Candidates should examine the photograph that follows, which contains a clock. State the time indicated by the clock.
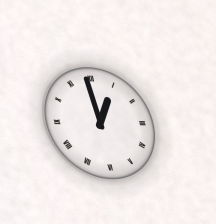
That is 12:59
